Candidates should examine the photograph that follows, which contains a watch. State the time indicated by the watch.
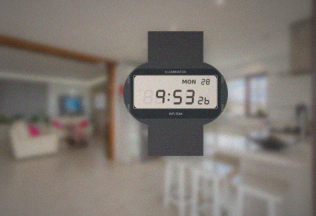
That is 9:53:26
